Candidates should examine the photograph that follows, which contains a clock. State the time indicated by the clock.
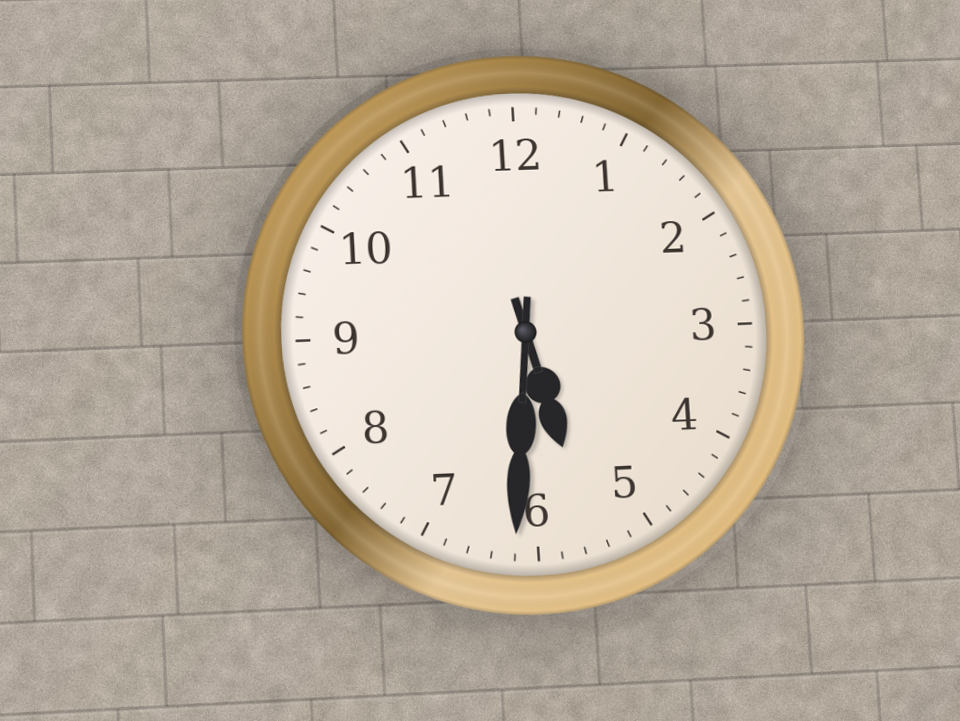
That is 5:31
